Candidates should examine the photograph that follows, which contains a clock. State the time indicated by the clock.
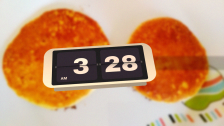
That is 3:28
